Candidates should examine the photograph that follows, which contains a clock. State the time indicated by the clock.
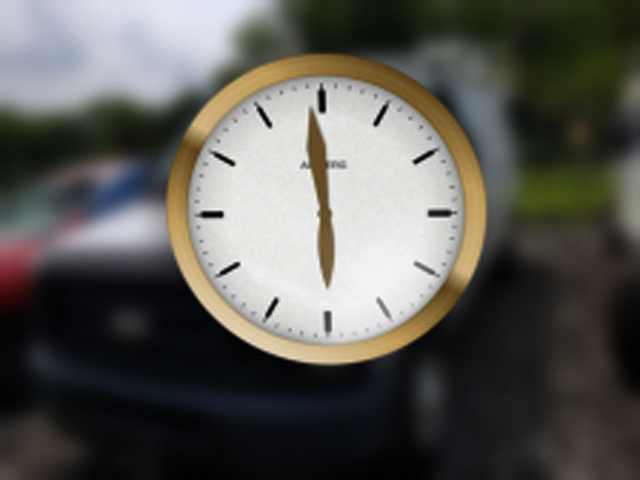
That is 5:59
